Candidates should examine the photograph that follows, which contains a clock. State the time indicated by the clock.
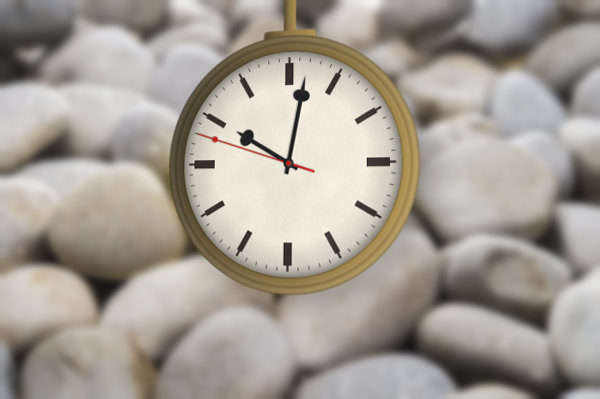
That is 10:01:48
